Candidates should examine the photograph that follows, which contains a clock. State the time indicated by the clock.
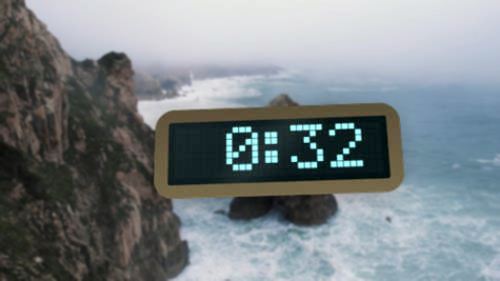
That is 0:32
